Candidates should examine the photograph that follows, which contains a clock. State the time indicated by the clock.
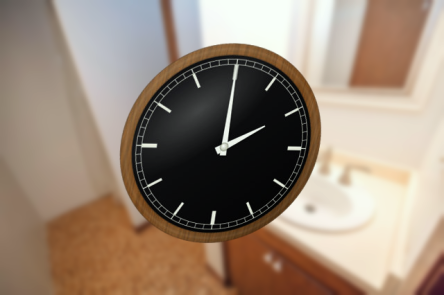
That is 2:00
